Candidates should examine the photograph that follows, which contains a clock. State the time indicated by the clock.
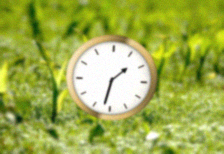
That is 1:32
